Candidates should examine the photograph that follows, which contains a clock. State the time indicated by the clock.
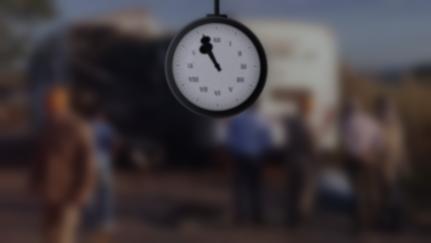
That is 10:56
